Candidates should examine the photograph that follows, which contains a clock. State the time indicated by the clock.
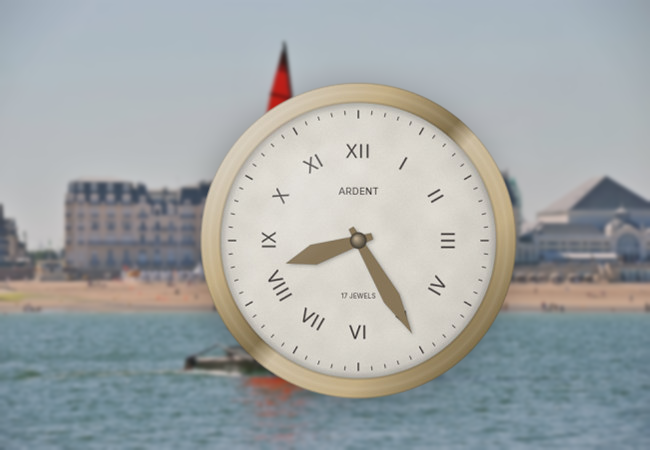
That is 8:25
